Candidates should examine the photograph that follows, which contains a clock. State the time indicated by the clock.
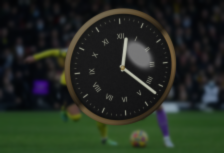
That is 12:22
